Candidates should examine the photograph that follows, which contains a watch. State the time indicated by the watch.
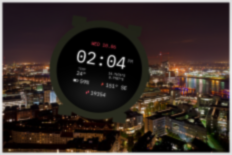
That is 2:04
